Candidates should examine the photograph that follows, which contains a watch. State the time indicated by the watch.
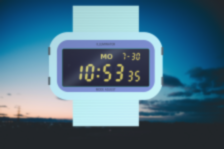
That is 10:53:35
